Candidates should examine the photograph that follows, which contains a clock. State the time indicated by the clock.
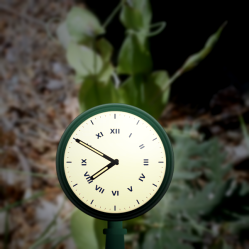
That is 7:50
